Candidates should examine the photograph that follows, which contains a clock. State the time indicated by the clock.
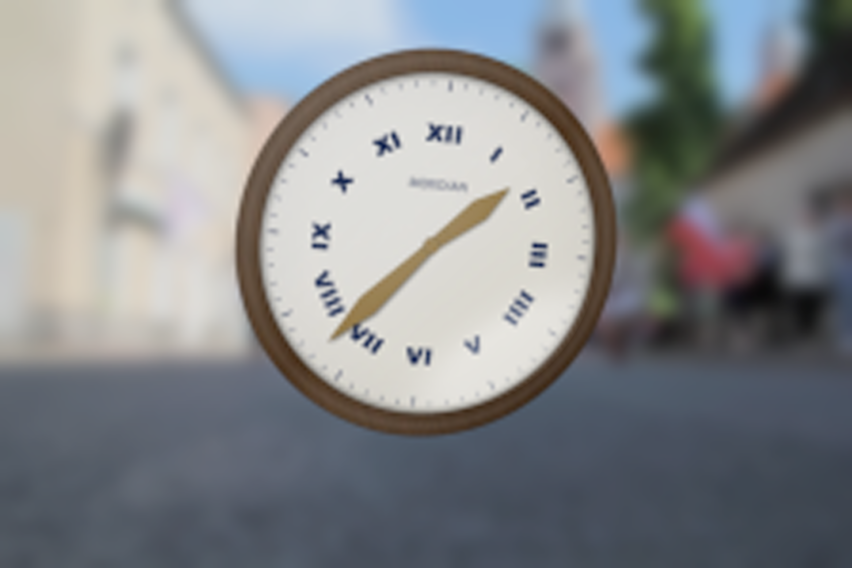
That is 1:37
